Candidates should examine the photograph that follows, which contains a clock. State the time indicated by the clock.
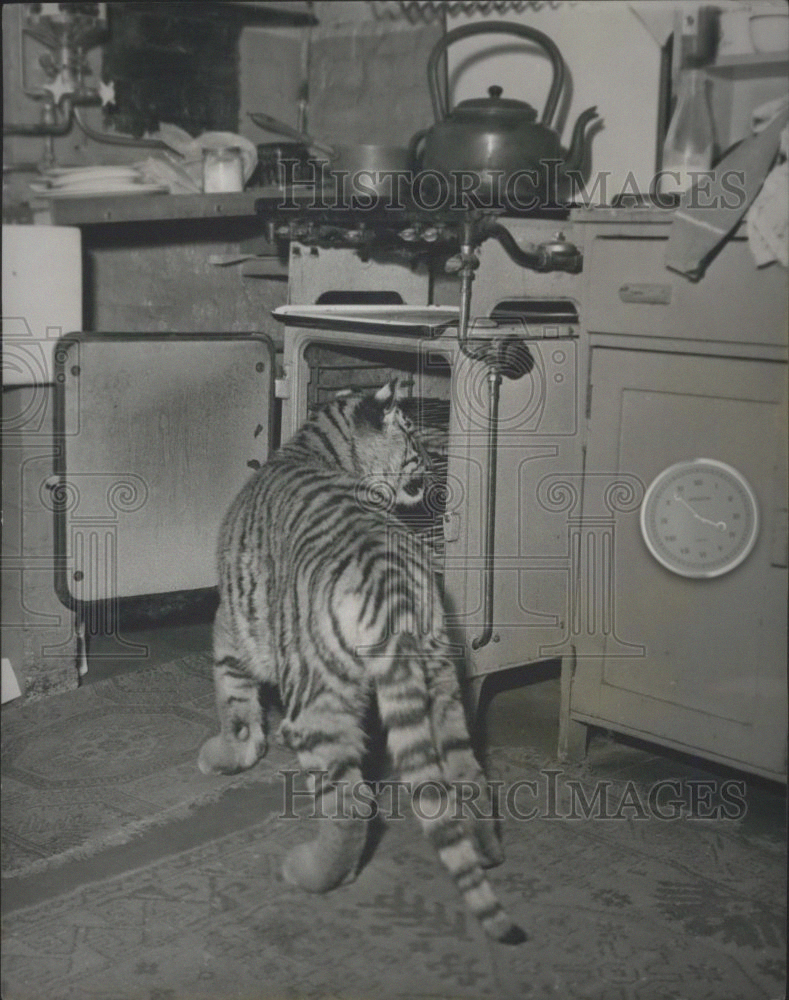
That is 3:53
